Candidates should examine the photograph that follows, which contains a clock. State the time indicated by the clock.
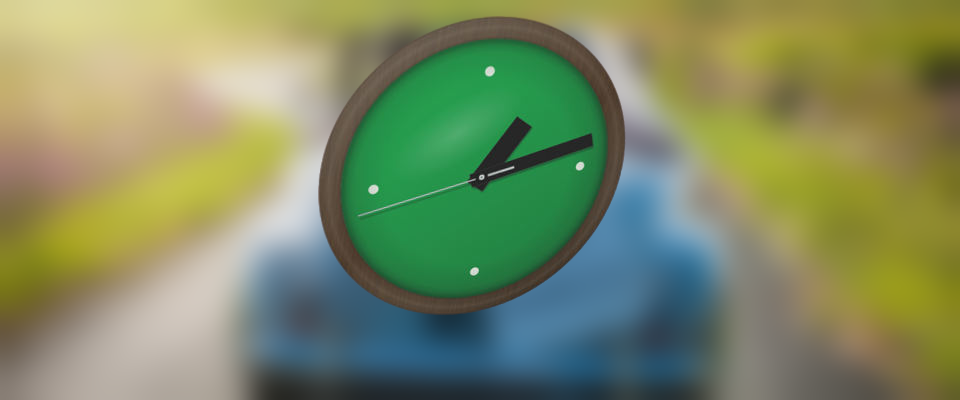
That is 1:12:43
